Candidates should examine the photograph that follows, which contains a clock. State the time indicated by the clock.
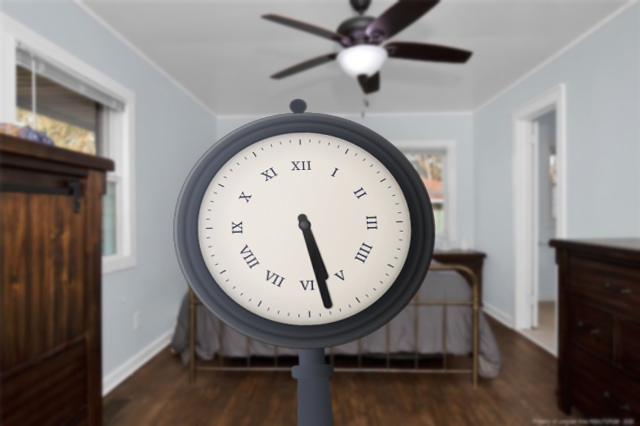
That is 5:28
